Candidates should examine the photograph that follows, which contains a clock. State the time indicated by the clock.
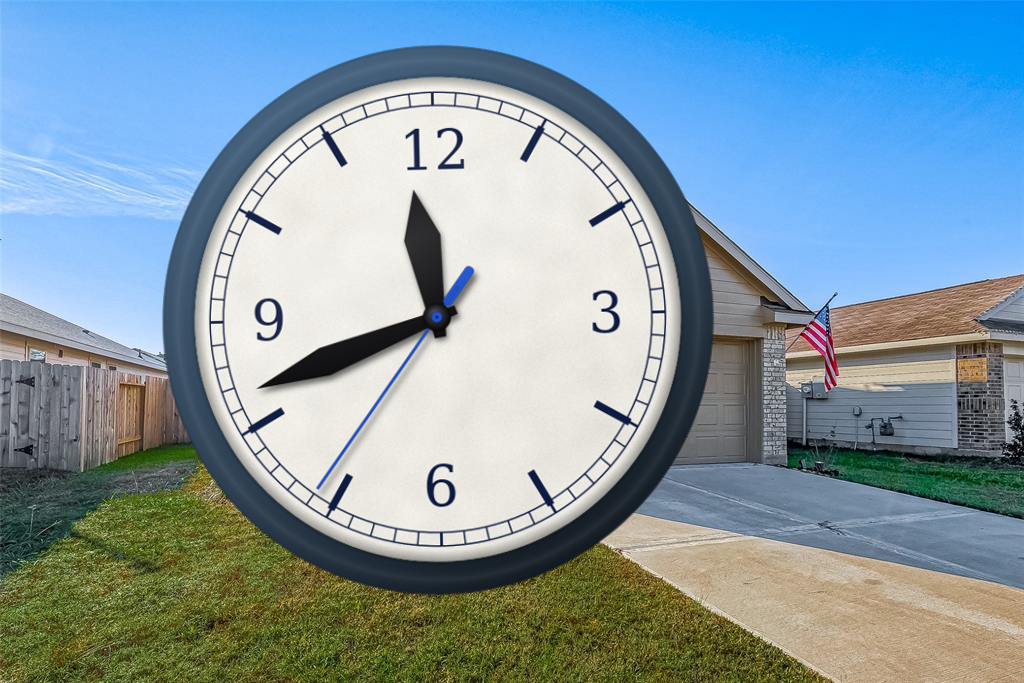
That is 11:41:36
